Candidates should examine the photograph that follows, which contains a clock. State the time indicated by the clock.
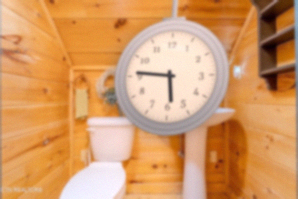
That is 5:46
